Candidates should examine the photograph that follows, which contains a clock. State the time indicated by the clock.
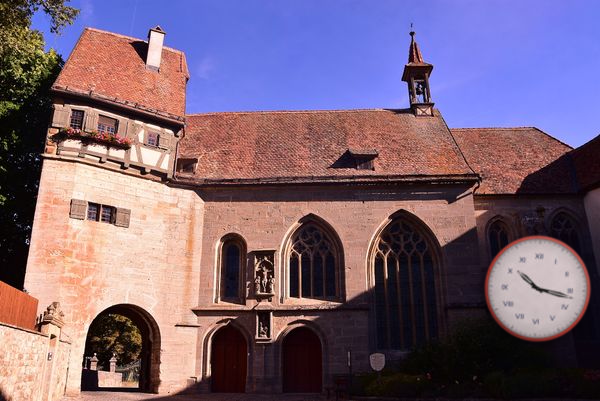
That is 10:17
